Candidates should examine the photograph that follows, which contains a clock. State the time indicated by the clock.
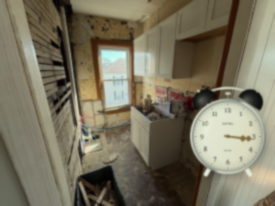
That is 3:16
